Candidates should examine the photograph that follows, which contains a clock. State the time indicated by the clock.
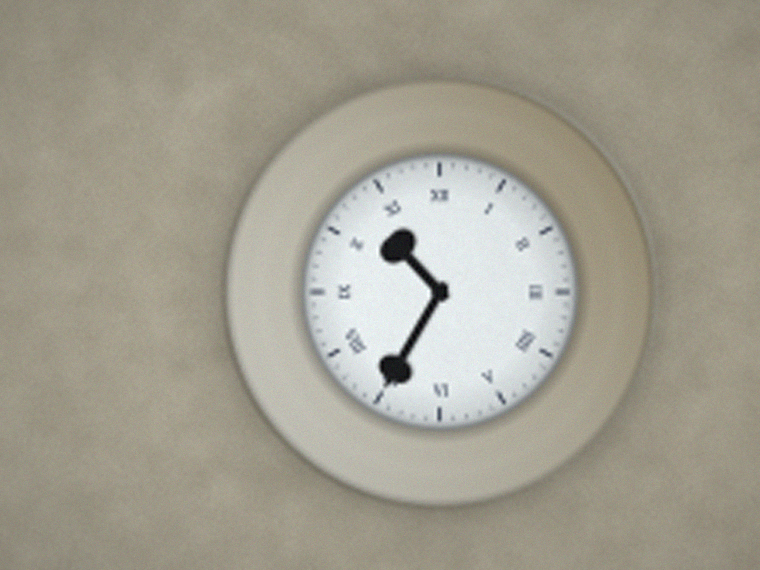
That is 10:35
